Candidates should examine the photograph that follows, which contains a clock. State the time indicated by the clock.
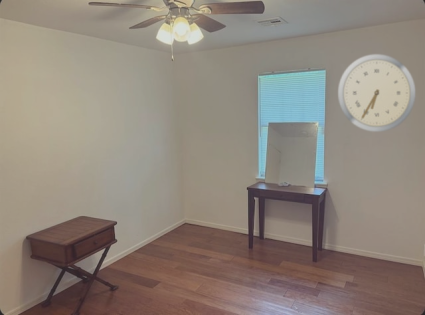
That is 6:35
